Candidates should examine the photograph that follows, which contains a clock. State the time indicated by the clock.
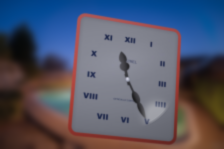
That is 11:25
